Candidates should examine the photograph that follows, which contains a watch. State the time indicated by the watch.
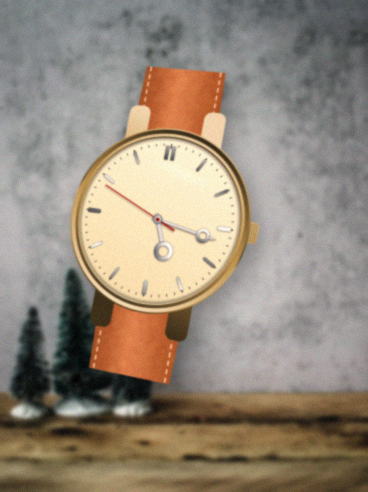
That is 5:16:49
